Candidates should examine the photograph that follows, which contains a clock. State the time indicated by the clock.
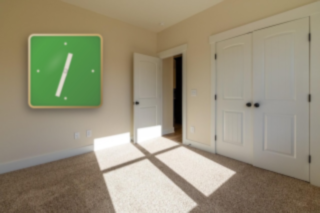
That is 12:33
